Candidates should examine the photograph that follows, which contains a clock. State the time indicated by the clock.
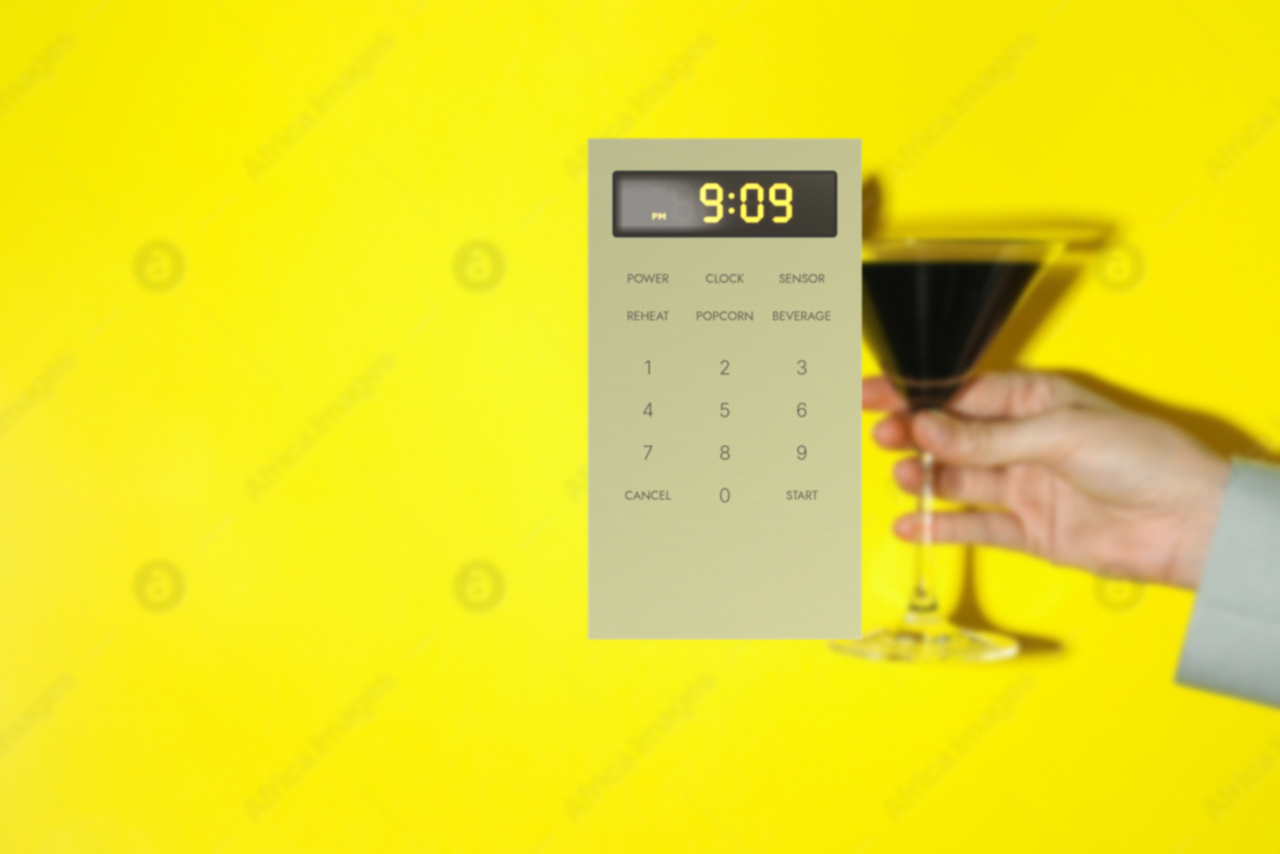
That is 9:09
